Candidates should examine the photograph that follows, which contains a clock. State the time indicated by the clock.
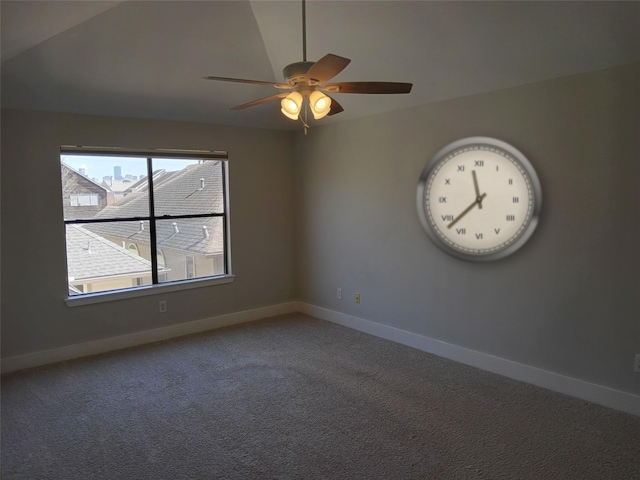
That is 11:38
